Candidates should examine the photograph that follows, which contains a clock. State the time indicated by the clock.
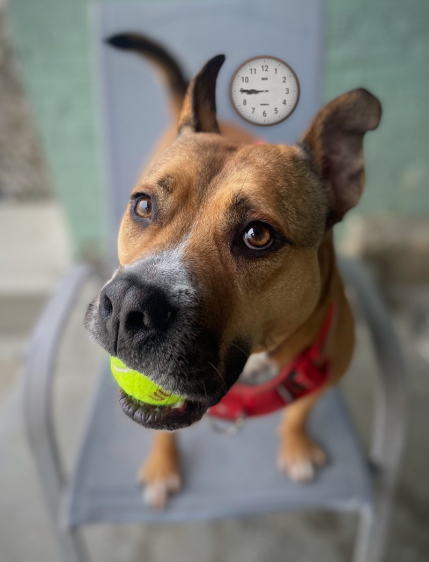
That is 8:45
